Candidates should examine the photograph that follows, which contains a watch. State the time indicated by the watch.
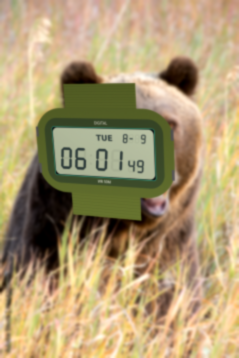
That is 6:01:49
